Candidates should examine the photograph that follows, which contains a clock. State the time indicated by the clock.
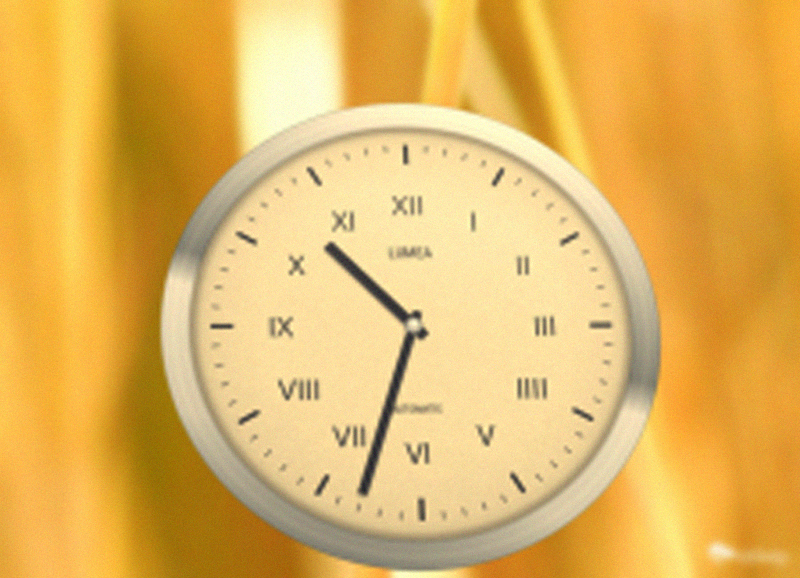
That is 10:33
